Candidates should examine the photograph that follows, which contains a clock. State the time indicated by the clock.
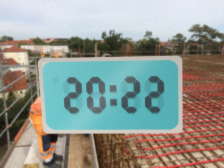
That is 20:22
